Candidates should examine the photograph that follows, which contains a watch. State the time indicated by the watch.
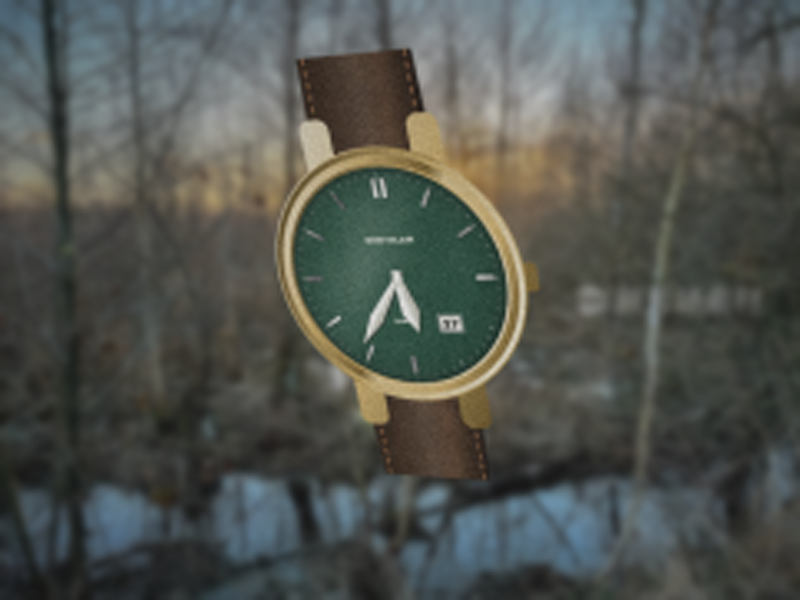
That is 5:36
